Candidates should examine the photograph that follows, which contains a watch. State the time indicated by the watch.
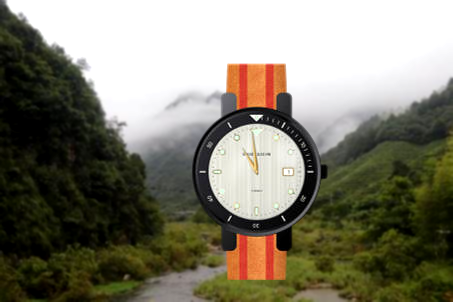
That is 10:59
